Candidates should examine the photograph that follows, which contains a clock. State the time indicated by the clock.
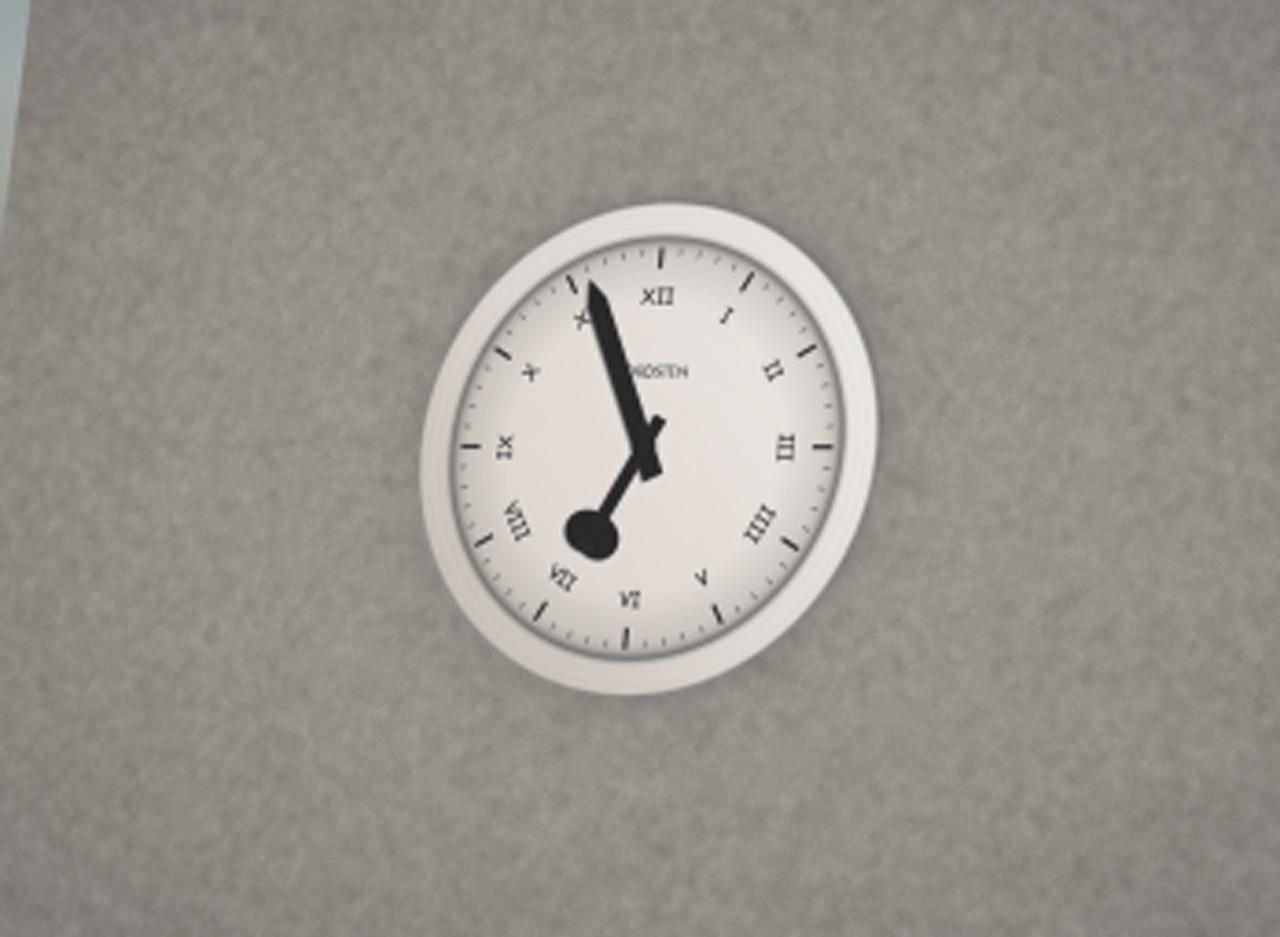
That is 6:56
